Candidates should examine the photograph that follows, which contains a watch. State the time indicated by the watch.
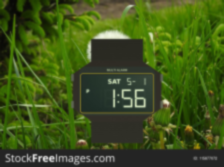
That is 1:56
